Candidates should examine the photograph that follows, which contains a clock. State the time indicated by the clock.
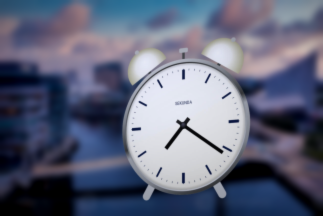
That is 7:21
